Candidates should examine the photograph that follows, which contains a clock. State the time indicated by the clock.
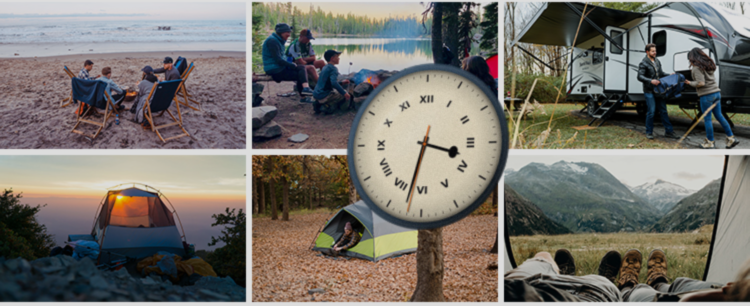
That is 3:32:32
